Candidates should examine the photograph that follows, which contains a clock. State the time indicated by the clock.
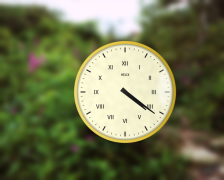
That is 4:21
